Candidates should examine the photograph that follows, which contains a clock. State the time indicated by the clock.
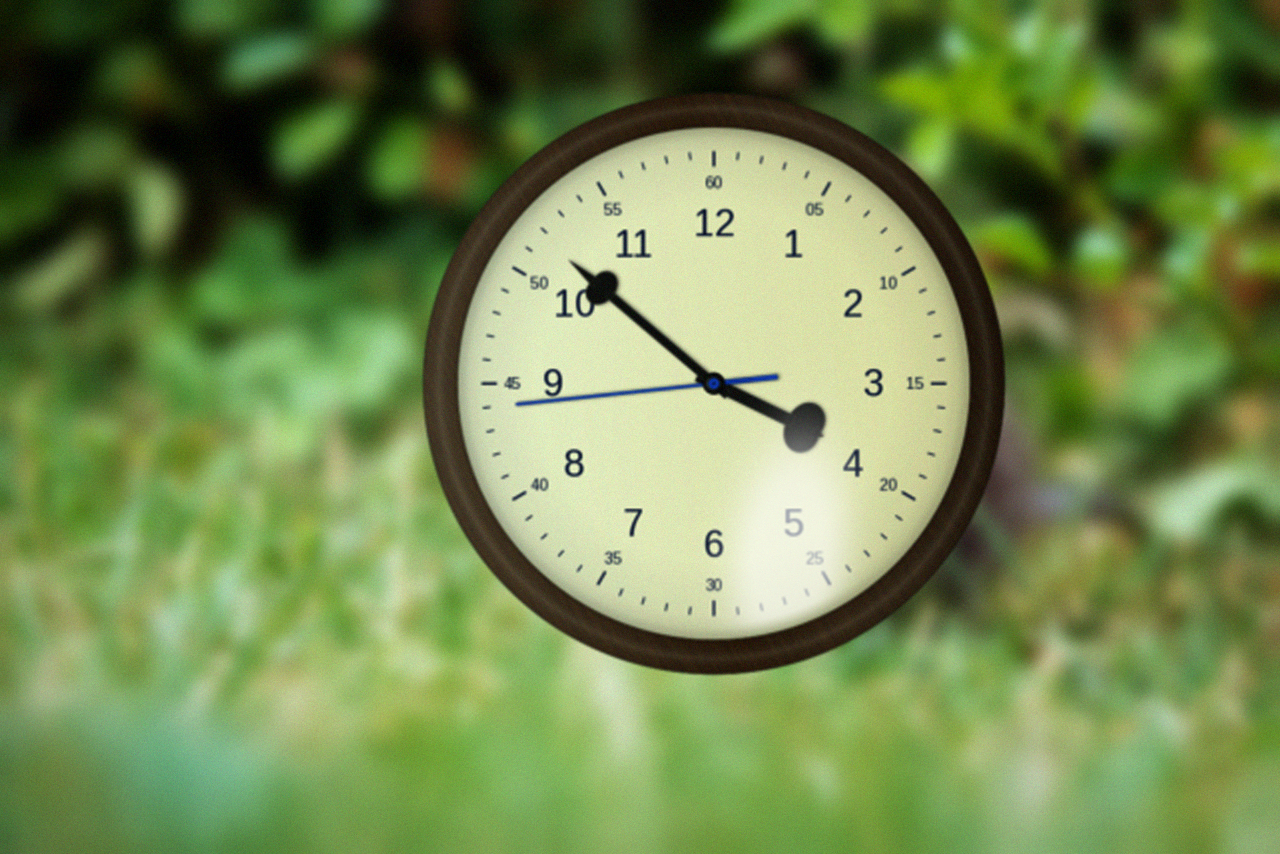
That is 3:51:44
